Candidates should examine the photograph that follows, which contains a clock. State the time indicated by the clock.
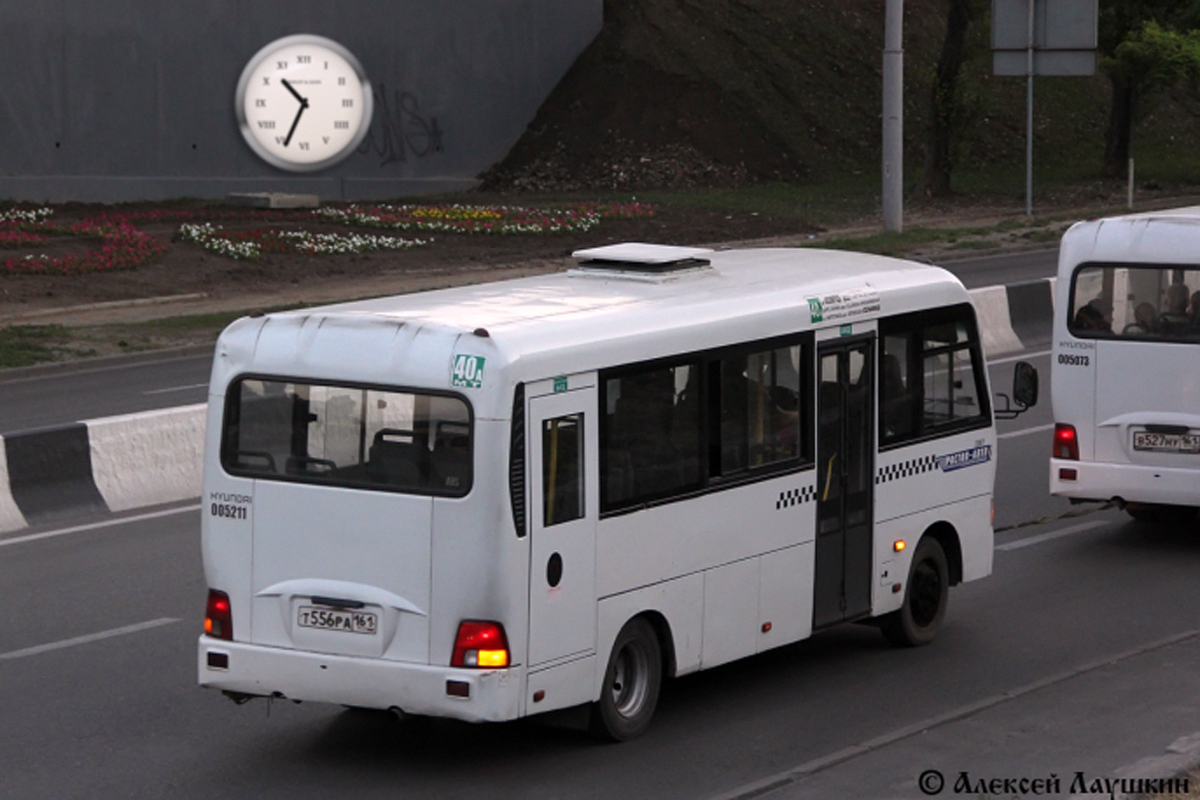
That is 10:34
